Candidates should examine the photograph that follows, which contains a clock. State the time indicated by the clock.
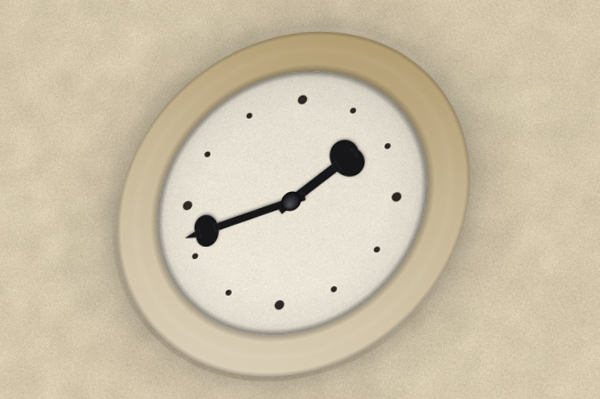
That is 1:42
